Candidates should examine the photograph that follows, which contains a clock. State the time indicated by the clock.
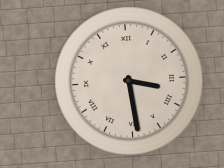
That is 3:29
